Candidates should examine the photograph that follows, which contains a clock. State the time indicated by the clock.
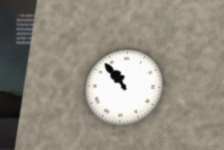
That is 10:53
